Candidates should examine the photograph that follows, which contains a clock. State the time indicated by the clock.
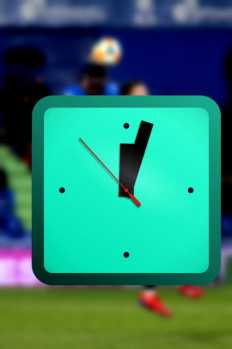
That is 12:02:53
